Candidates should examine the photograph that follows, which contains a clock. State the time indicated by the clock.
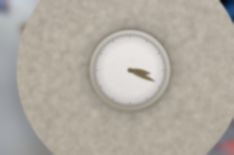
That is 3:19
